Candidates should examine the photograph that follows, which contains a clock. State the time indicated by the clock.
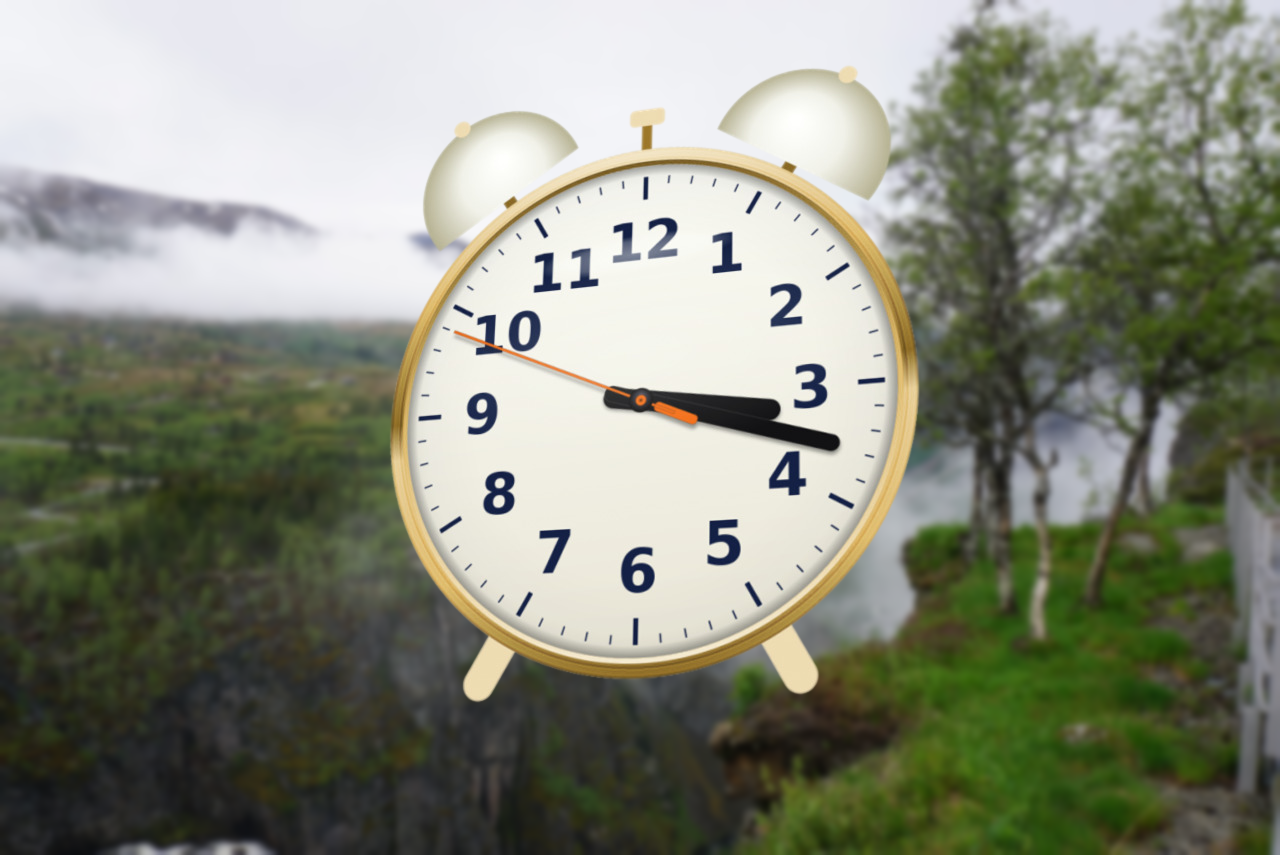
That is 3:17:49
